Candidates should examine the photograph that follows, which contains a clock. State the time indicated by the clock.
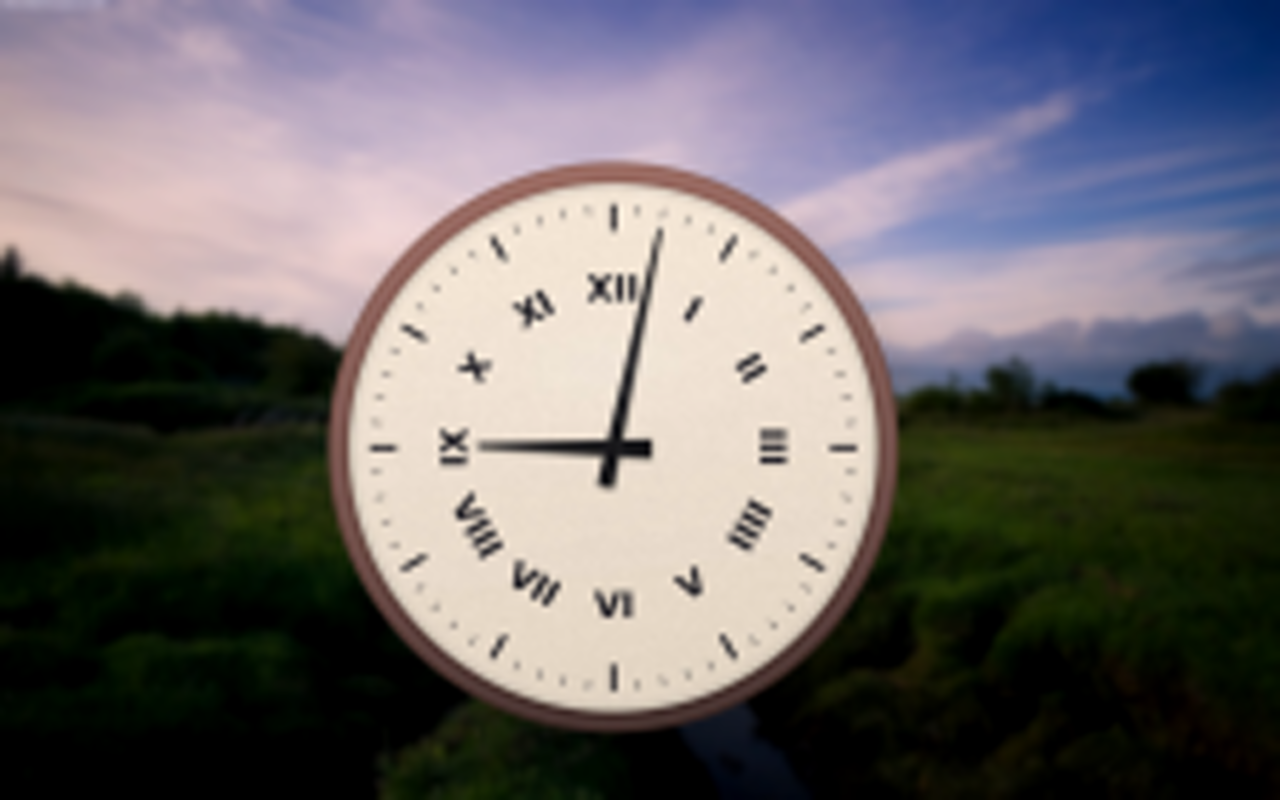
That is 9:02
